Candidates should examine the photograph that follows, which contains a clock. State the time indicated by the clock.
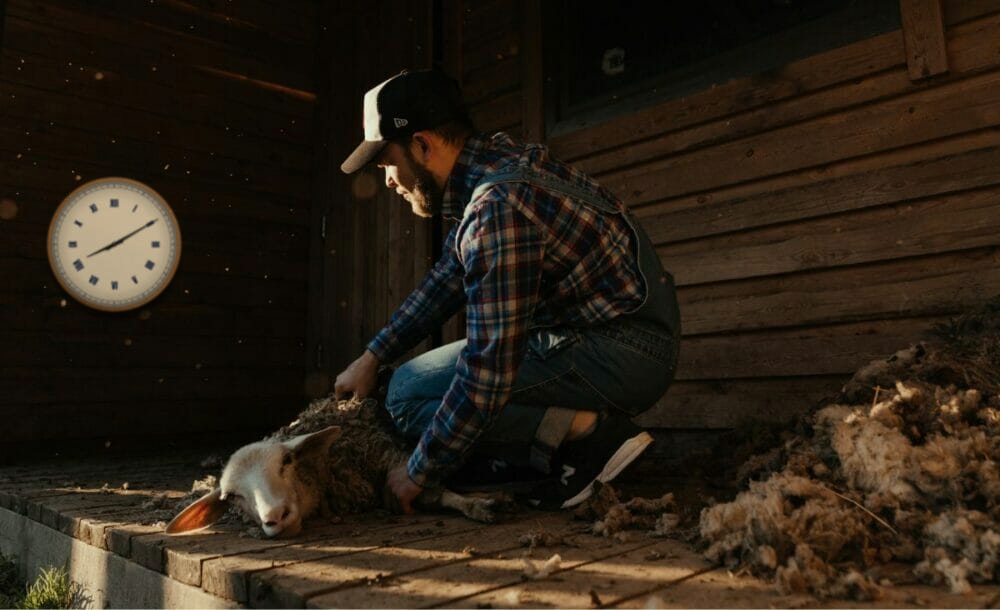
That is 8:10
